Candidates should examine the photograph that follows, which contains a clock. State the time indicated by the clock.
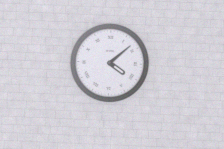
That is 4:08
